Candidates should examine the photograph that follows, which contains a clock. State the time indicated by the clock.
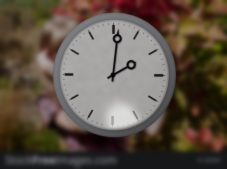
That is 2:01
